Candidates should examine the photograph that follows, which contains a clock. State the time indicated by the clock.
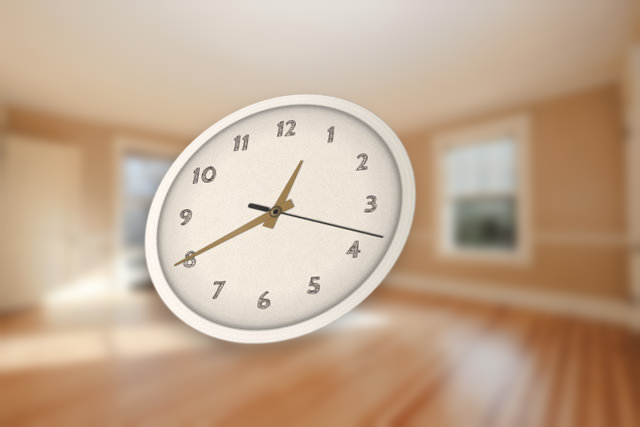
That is 12:40:18
